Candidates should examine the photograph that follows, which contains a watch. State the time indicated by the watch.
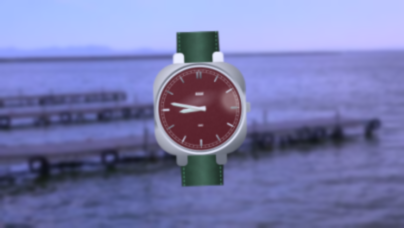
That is 8:47
